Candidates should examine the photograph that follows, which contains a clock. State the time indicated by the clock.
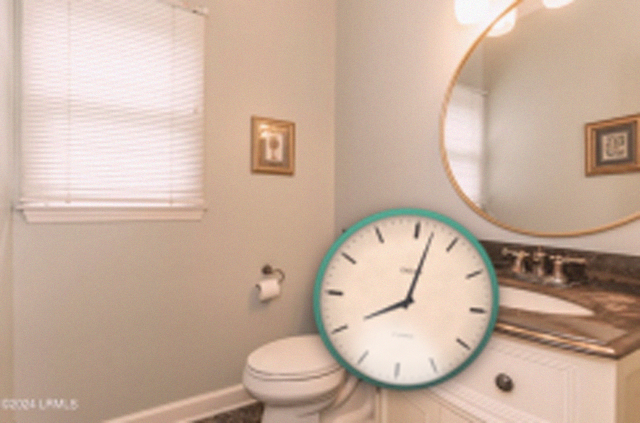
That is 8:02
